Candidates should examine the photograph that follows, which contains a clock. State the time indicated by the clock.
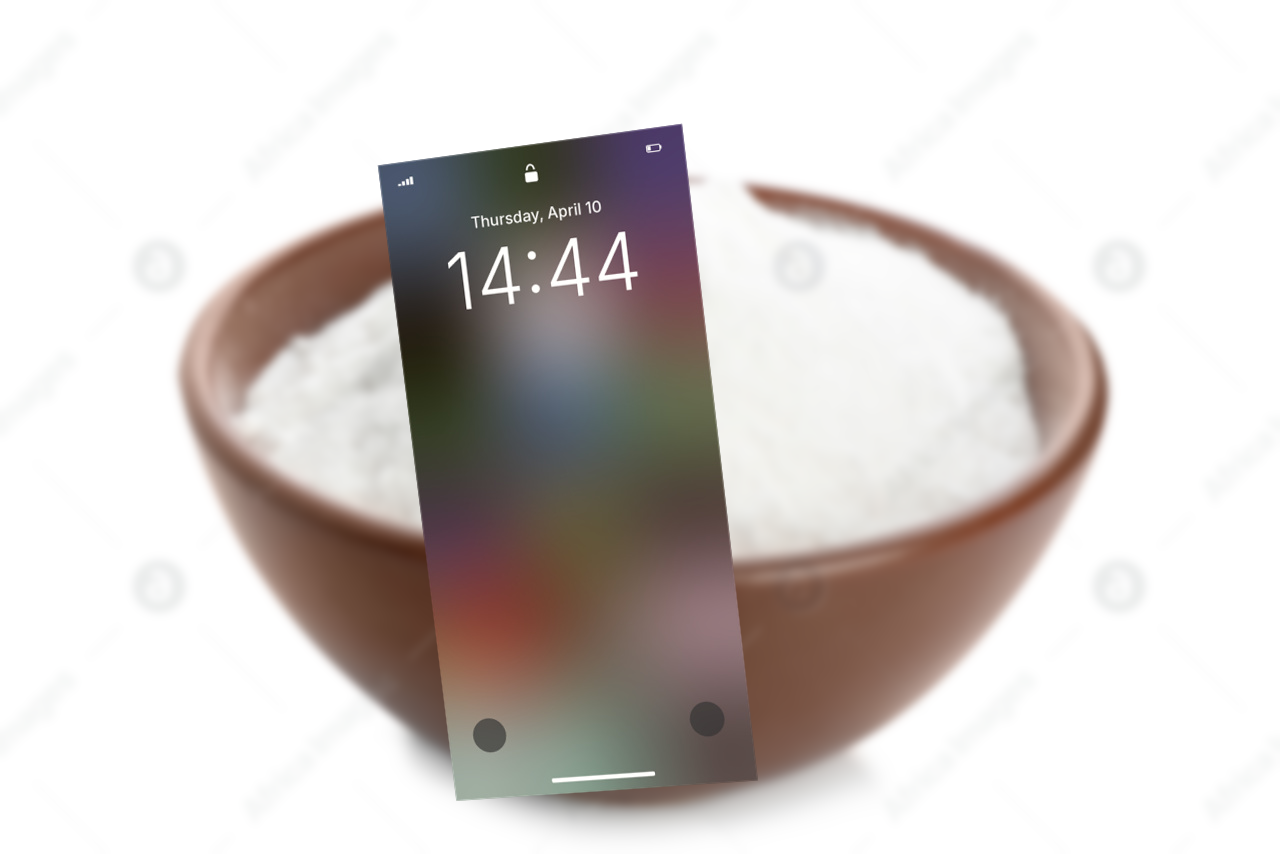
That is 14:44
